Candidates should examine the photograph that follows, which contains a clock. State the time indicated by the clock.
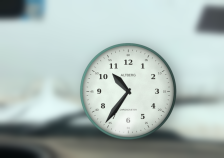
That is 10:36
